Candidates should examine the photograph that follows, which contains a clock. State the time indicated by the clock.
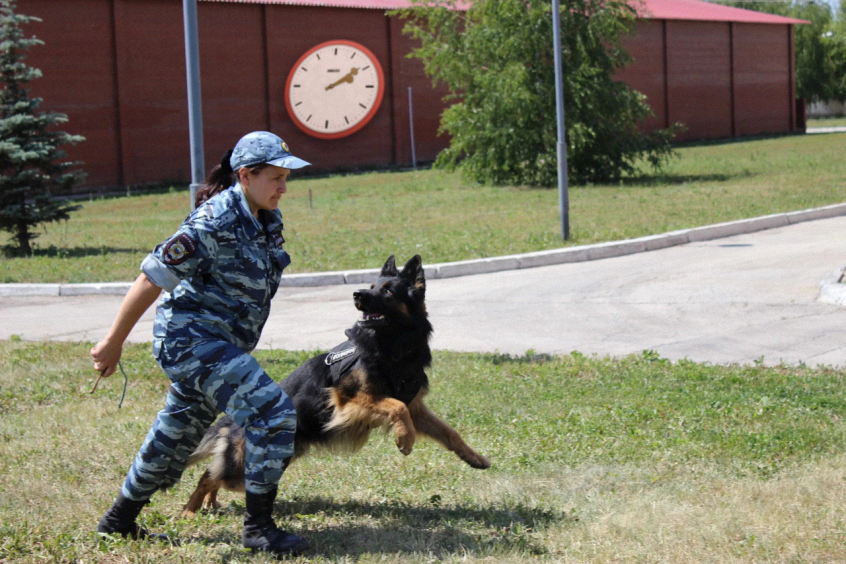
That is 2:09
